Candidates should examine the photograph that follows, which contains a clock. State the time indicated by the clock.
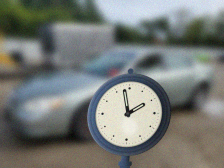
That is 1:58
